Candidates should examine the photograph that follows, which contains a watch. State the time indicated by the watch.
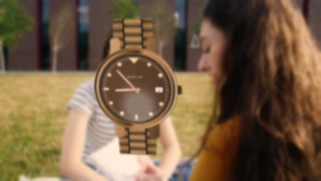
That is 8:53
